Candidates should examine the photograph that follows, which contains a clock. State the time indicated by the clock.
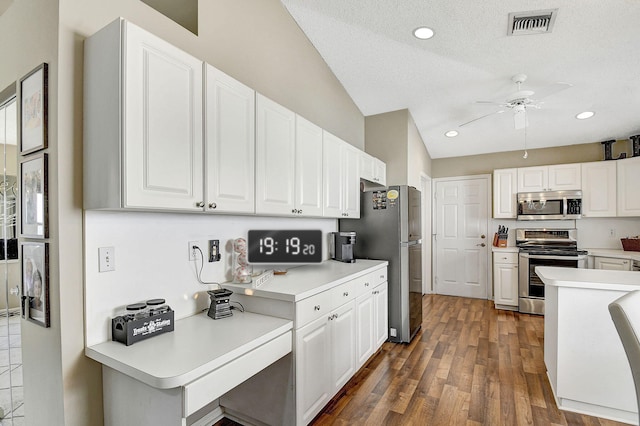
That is 19:19:20
